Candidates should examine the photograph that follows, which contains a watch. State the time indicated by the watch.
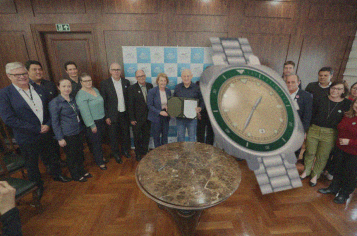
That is 1:37
